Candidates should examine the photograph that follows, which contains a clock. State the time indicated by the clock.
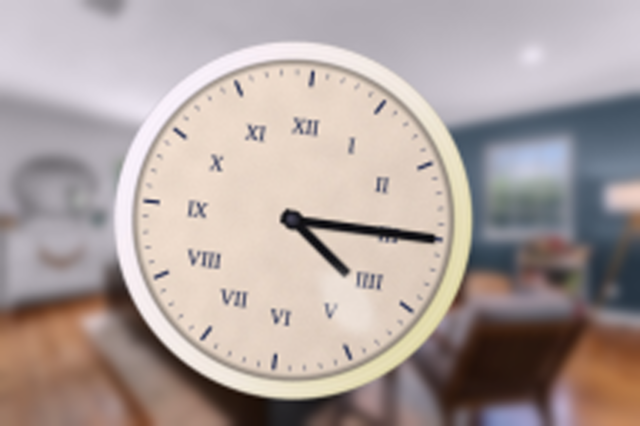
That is 4:15
